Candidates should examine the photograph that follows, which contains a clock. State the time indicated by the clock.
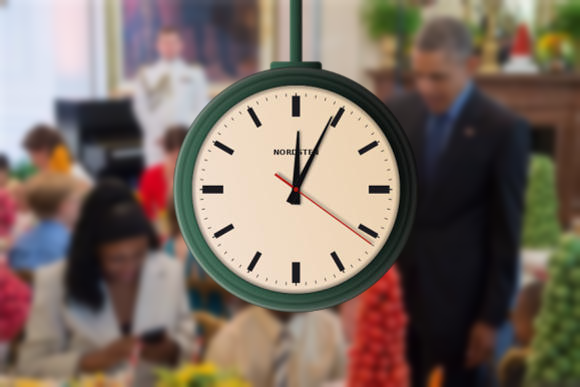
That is 12:04:21
